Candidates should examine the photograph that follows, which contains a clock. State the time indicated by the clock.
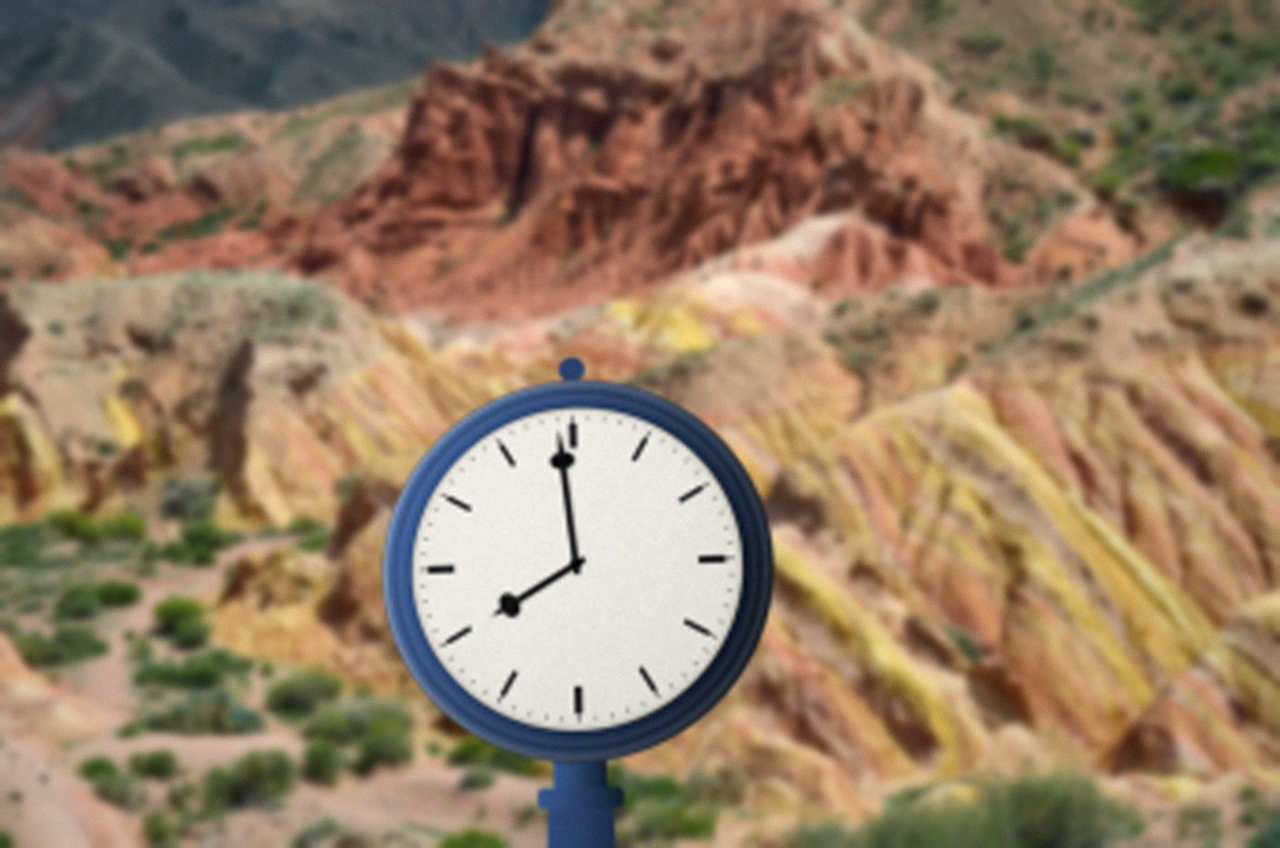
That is 7:59
